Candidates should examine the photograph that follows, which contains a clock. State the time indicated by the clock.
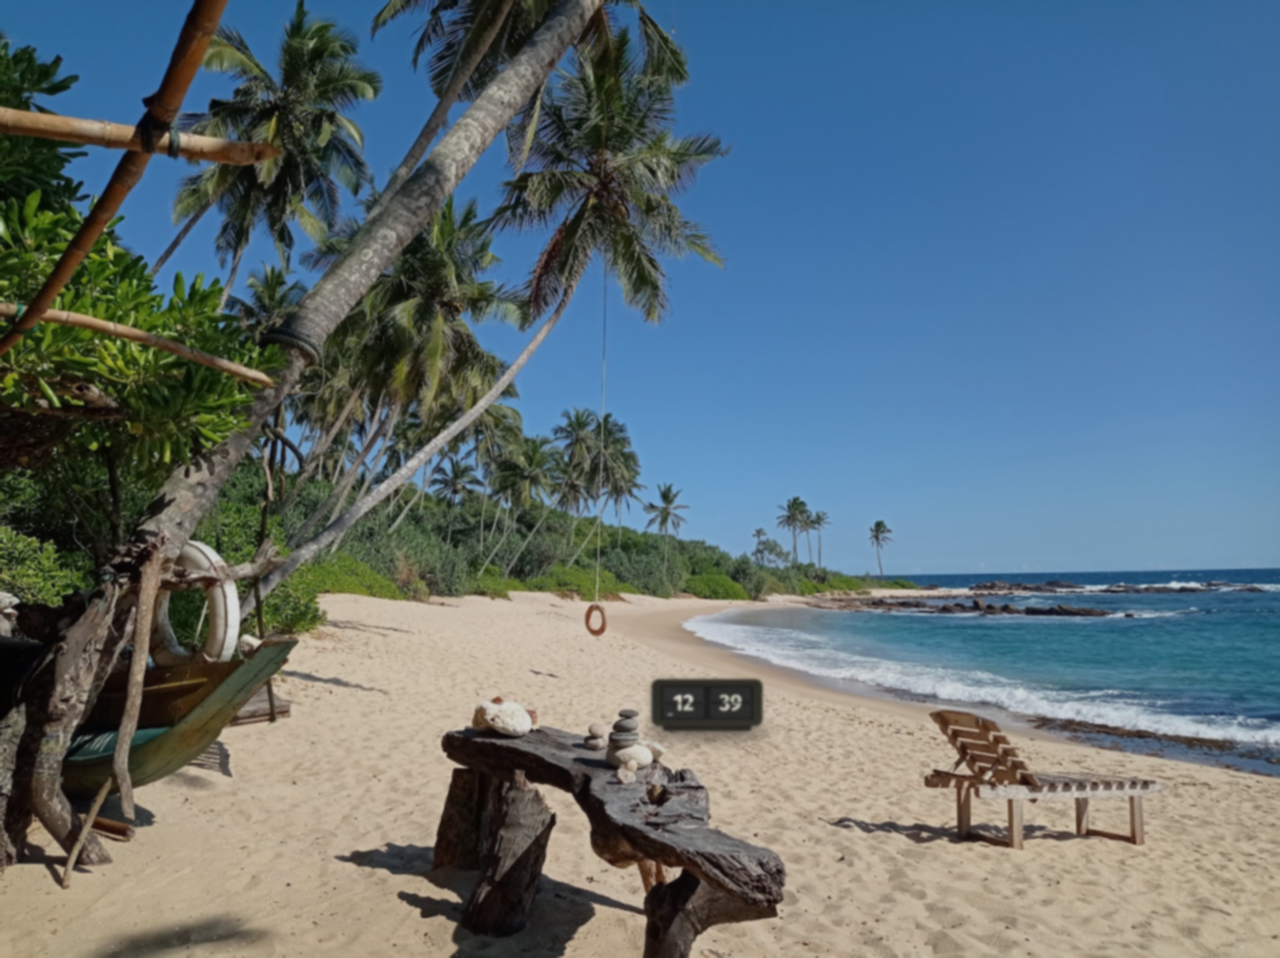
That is 12:39
